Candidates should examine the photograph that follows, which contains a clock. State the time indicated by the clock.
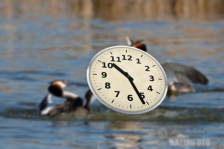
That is 10:26
